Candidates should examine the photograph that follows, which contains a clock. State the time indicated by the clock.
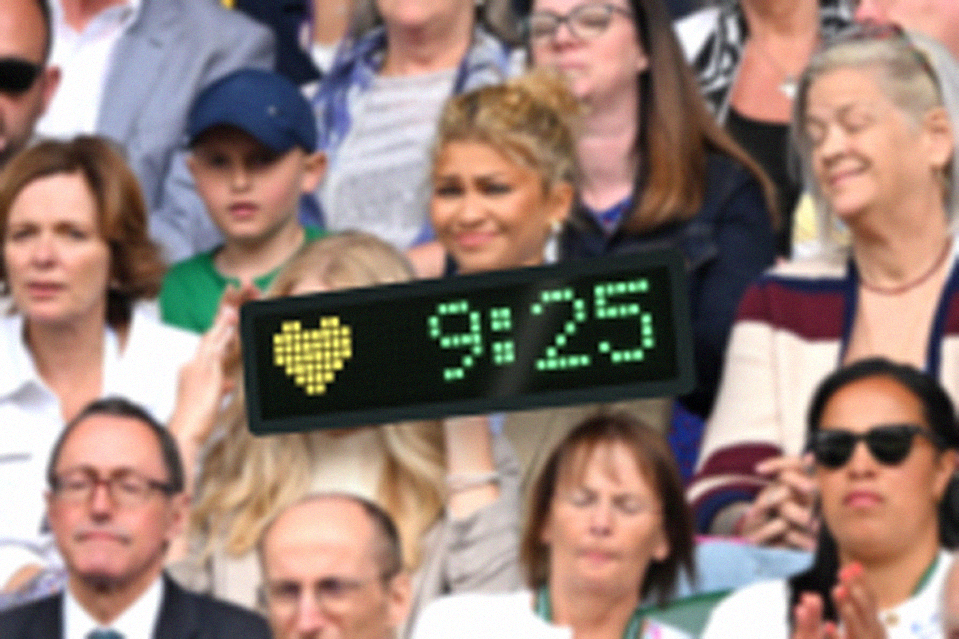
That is 9:25
